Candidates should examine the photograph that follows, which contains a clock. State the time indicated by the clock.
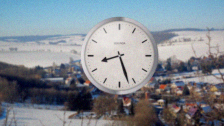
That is 8:27
